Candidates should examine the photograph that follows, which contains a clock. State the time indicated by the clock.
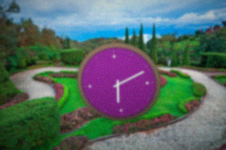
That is 6:11
